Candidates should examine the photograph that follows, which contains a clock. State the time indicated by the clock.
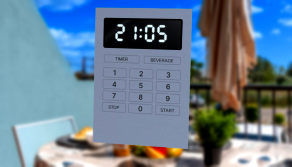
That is 21:05
